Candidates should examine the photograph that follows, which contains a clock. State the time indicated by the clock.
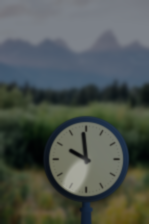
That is 9:59
